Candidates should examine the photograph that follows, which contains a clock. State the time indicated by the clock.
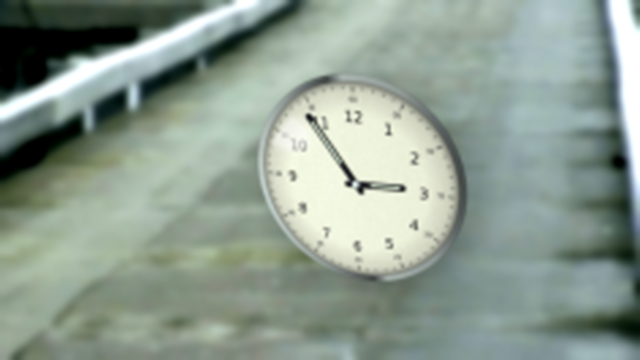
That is 2:54
